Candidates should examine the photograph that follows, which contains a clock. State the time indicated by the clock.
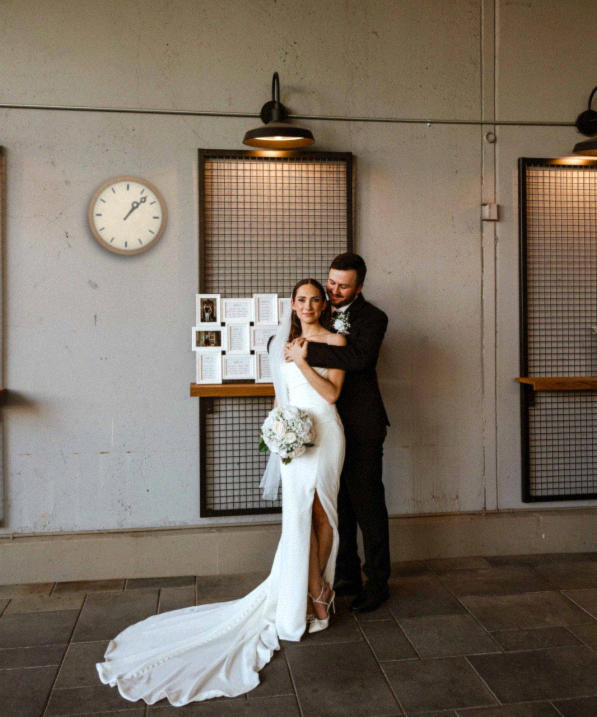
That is 1:07
